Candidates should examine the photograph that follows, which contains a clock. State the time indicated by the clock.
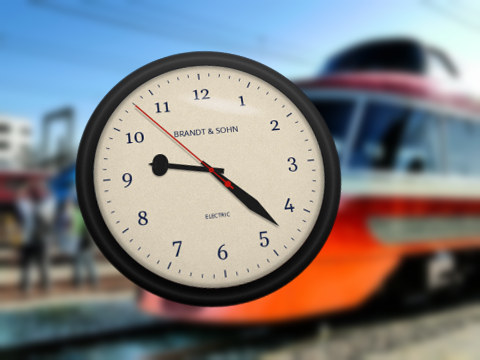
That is 9:22:53
